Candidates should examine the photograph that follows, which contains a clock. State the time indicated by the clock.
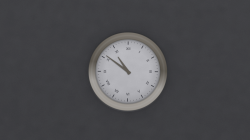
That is 10:51
